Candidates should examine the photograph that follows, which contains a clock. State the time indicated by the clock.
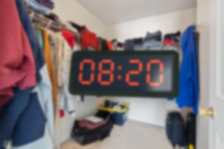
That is 8:20
